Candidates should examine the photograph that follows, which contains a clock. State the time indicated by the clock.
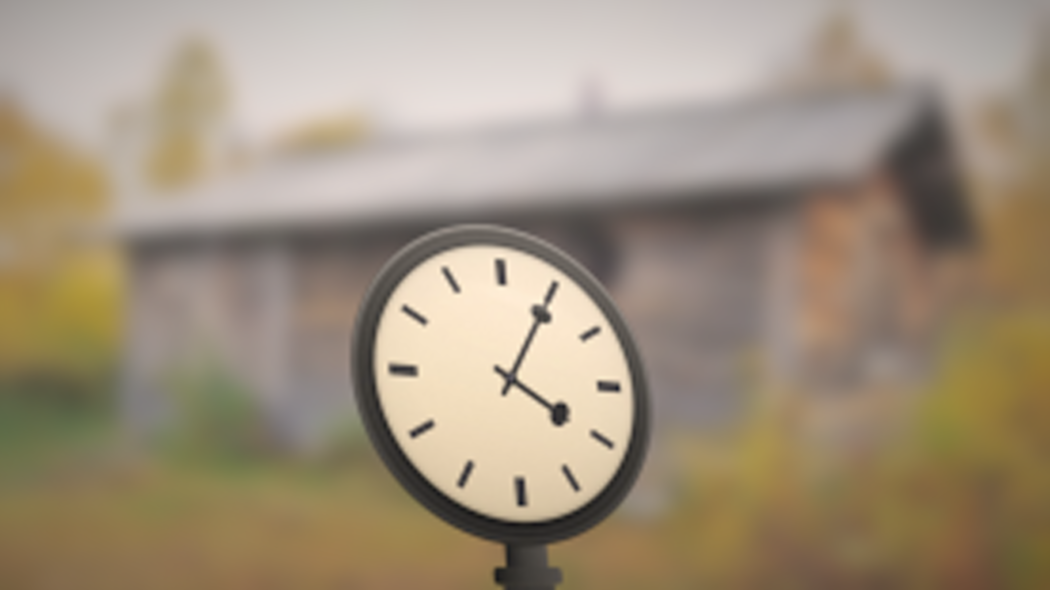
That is 4:05
